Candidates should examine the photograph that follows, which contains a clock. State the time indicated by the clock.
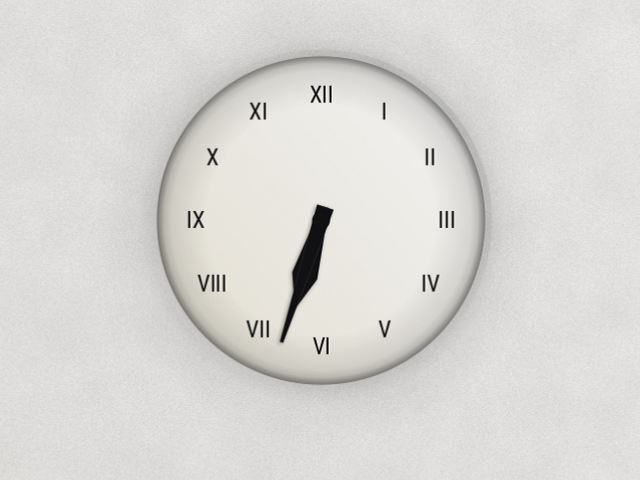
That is 6:33
